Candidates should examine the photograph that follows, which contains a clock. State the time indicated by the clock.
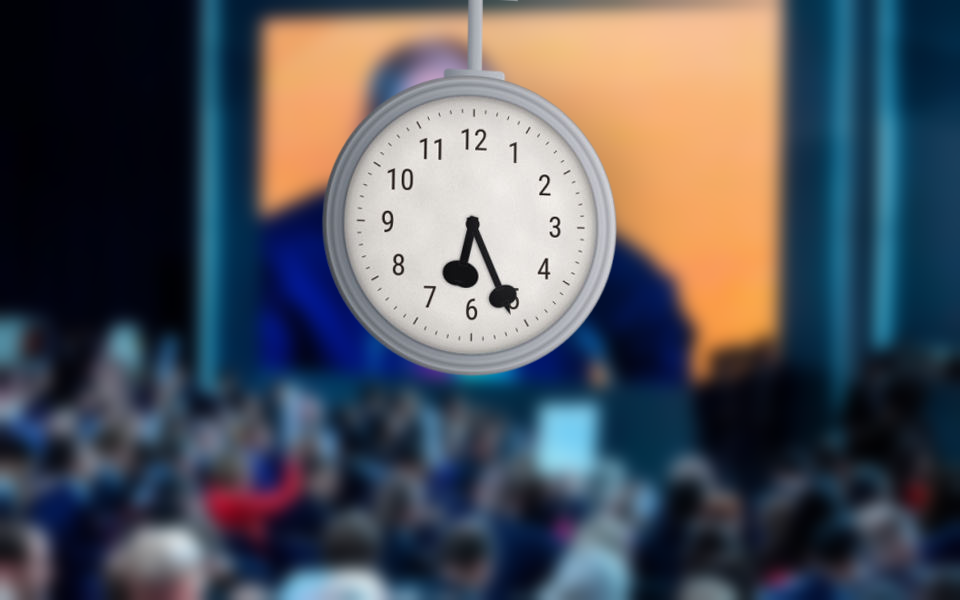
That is 6:26
